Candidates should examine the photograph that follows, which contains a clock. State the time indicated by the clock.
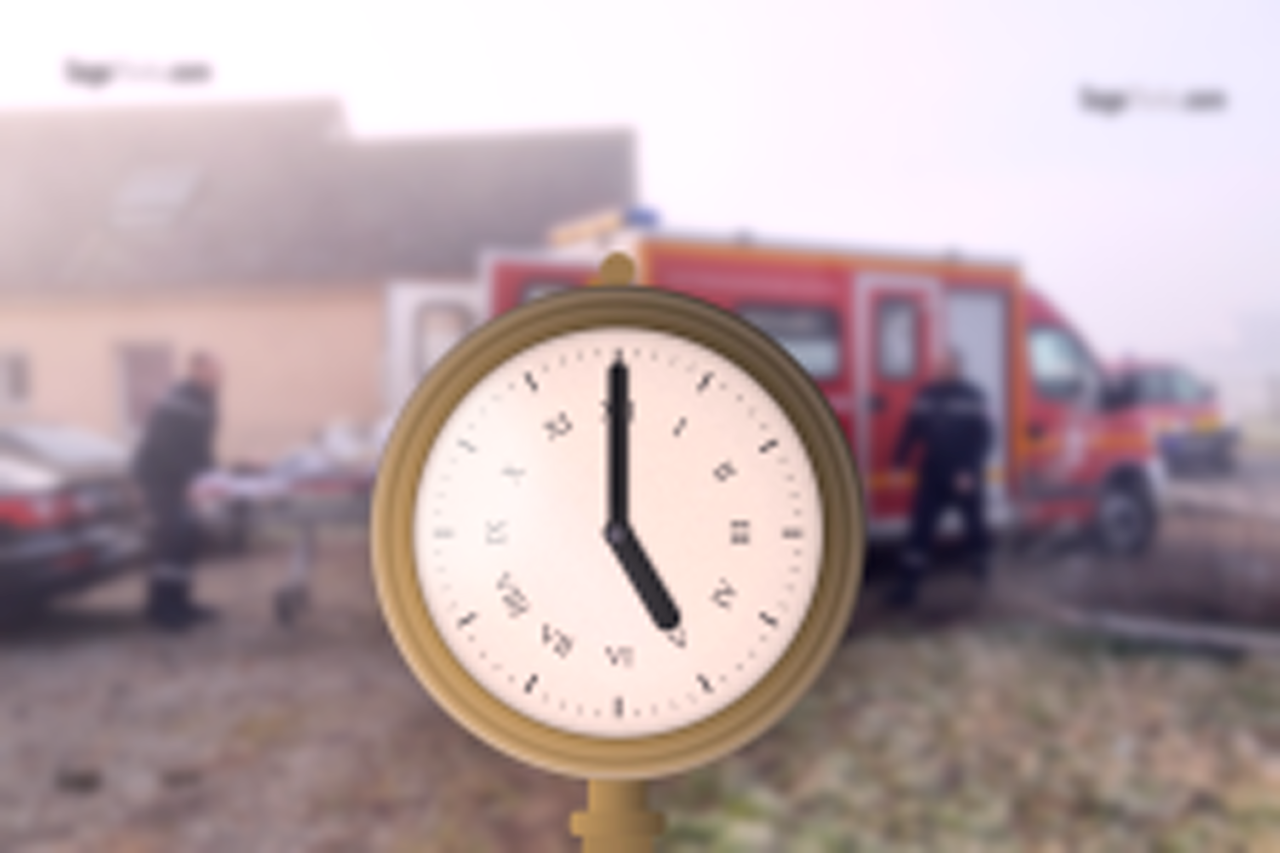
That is 5:00
